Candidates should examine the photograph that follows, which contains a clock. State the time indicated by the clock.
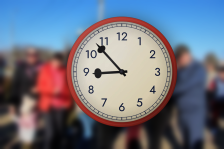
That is 8:53
